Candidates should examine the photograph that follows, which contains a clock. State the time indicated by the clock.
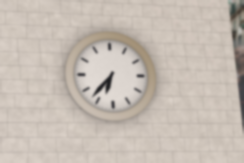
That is 6:37
